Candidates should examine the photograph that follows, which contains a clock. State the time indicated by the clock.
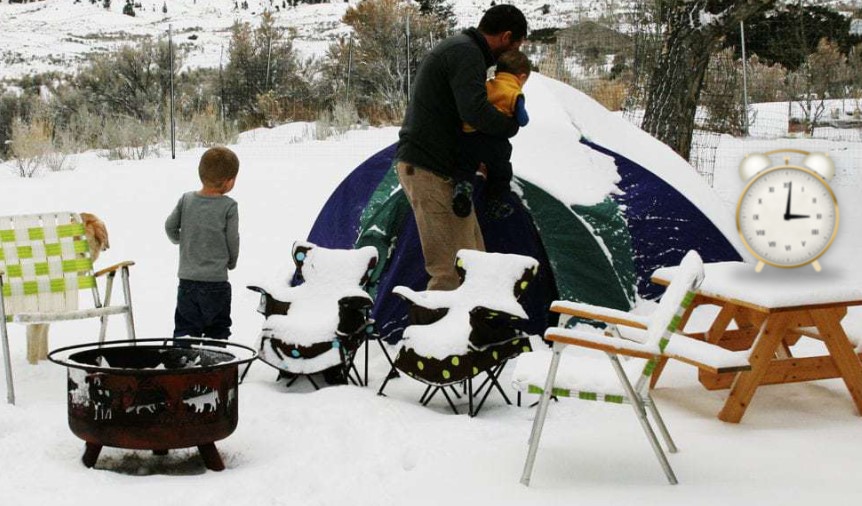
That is 3:01
